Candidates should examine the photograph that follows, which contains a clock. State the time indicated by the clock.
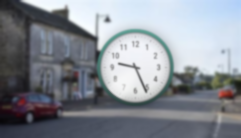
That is 9:26
